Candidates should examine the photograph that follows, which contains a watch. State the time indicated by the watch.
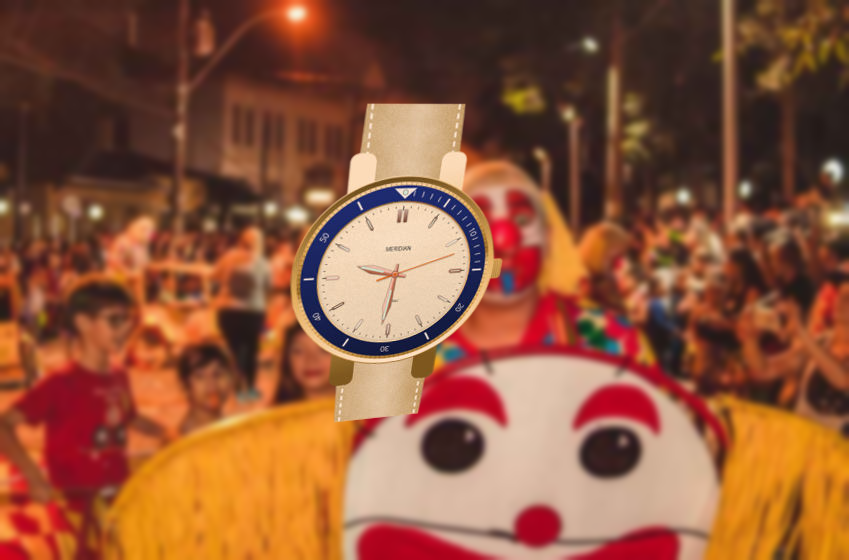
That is 9:31:12
